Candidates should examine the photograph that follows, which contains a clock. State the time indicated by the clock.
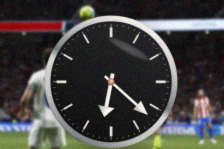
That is 6:22
